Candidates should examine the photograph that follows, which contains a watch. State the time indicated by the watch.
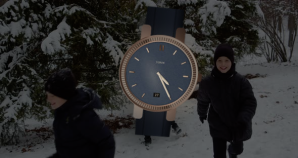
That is 4:25
